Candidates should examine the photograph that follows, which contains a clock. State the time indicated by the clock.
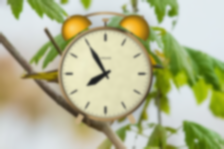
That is 7:55
